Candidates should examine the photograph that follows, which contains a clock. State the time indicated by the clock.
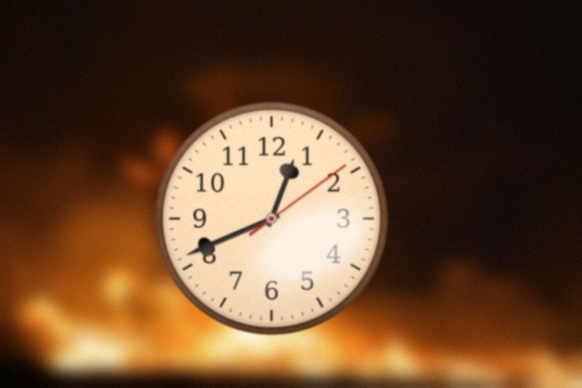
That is 12:41:09
